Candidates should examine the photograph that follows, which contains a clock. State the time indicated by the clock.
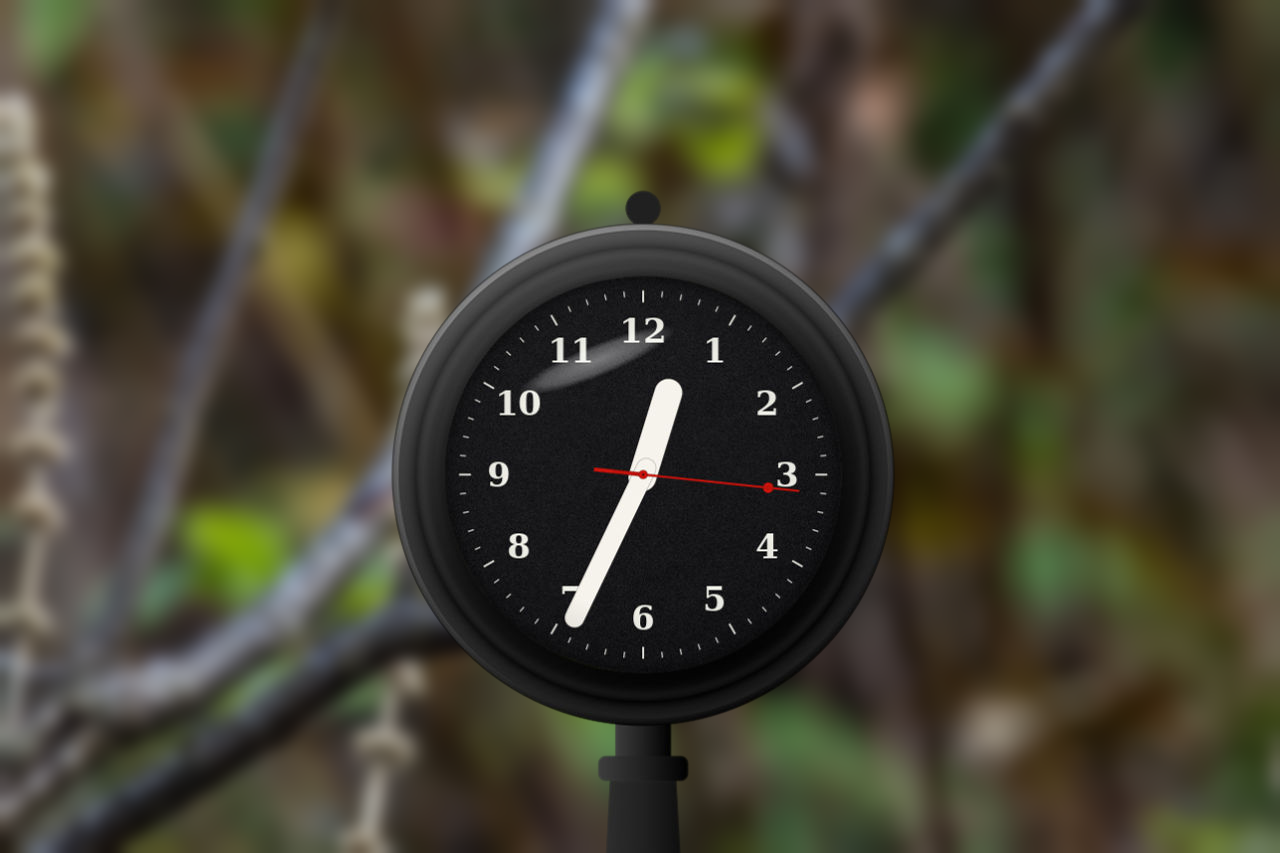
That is 12:34:16
